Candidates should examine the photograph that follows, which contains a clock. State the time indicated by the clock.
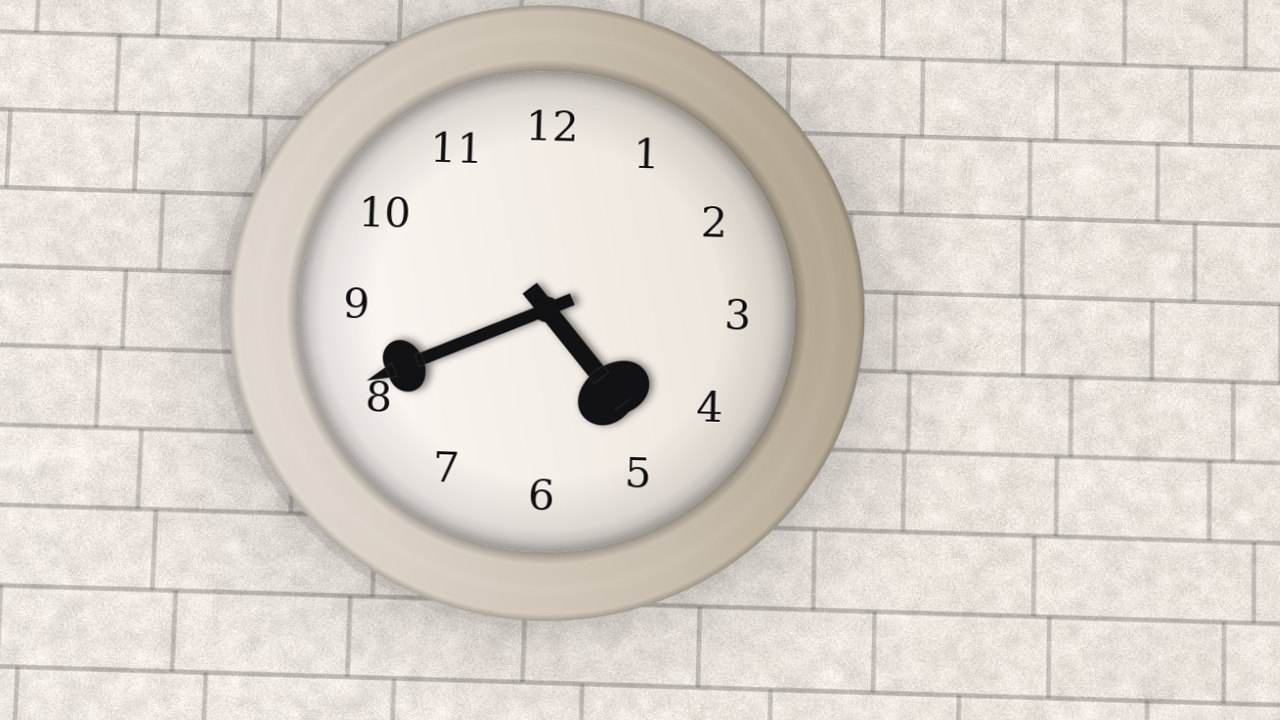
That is 4:41
